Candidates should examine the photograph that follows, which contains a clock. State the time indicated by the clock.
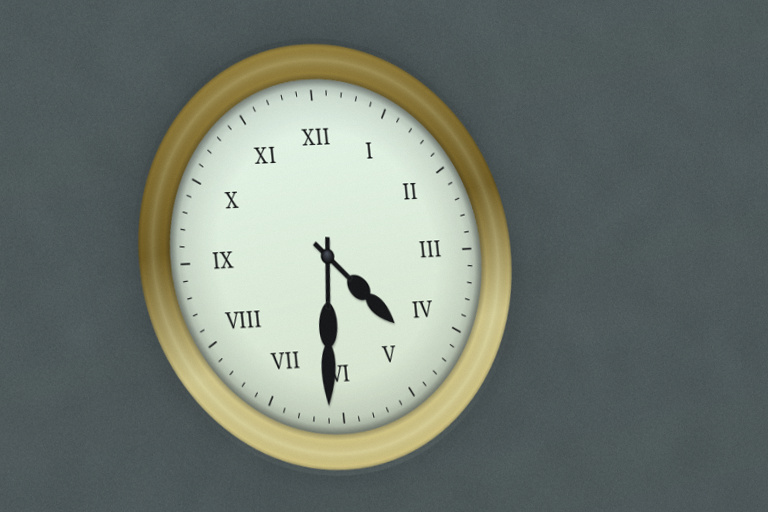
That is 4:31
